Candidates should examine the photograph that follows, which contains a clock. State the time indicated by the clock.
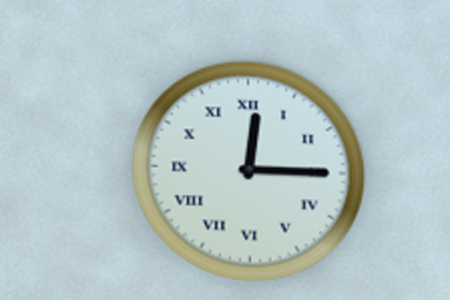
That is 12:15
